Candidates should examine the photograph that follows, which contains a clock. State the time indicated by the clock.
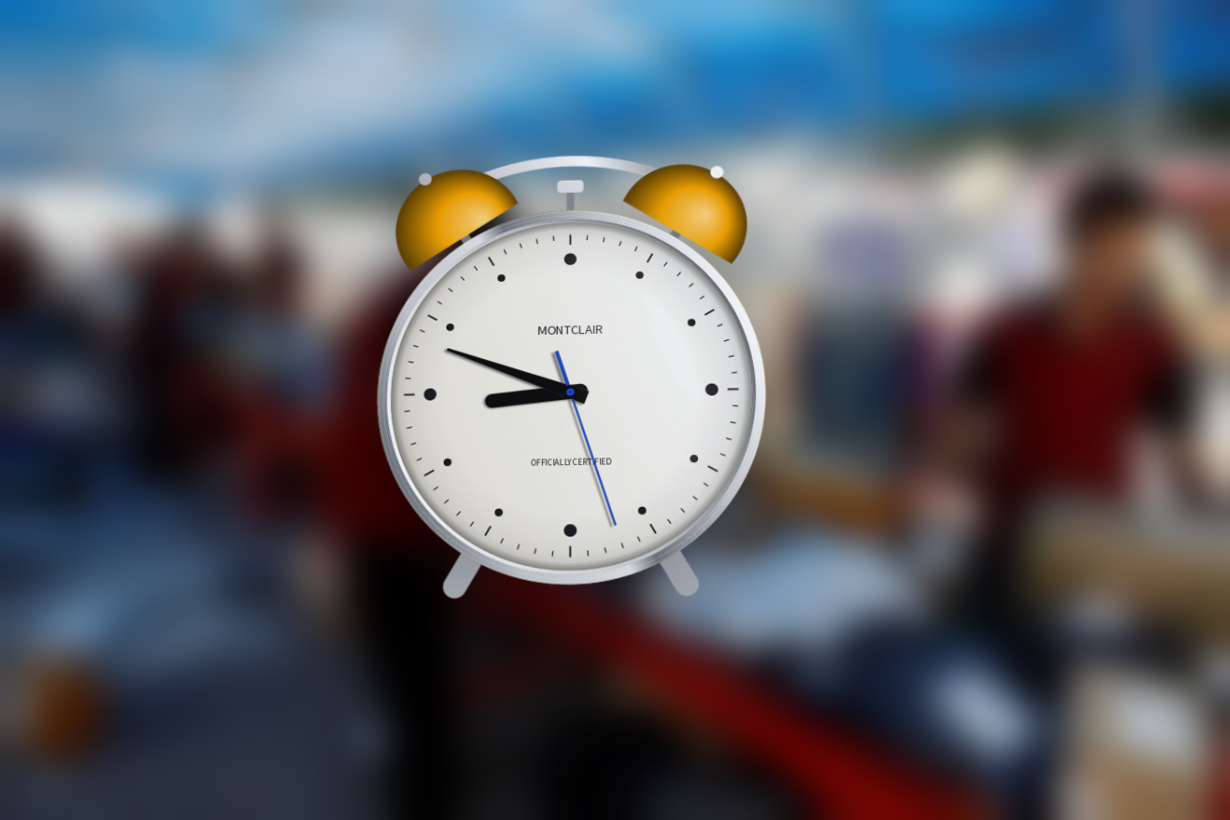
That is 8:48:27
